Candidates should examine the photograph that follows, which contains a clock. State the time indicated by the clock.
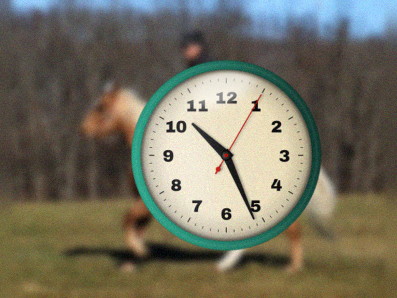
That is 10:26:05
